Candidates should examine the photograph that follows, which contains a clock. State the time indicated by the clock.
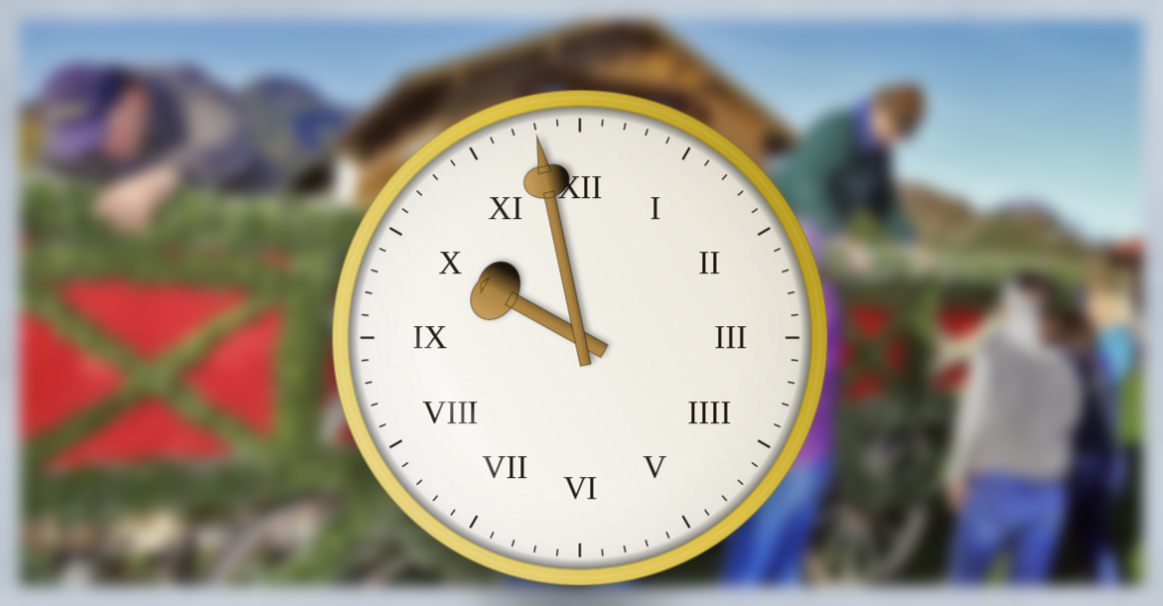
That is 9:58
